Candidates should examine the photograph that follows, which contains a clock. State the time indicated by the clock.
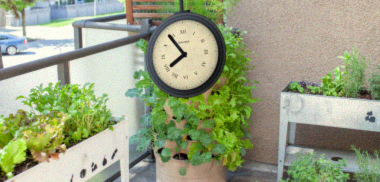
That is 7:54
